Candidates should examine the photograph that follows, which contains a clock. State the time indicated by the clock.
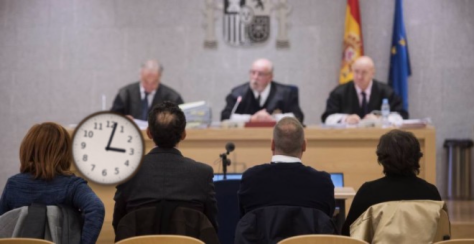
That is 3:02
